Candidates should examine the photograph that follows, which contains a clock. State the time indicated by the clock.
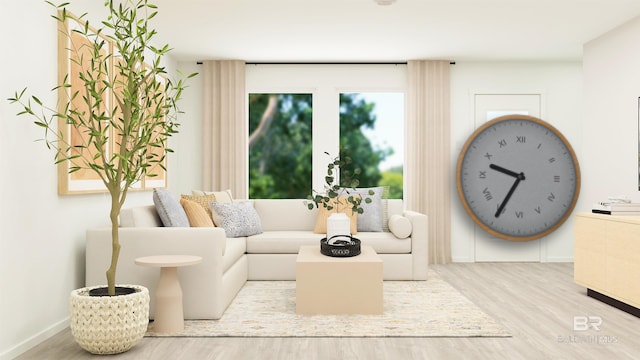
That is 9:35
